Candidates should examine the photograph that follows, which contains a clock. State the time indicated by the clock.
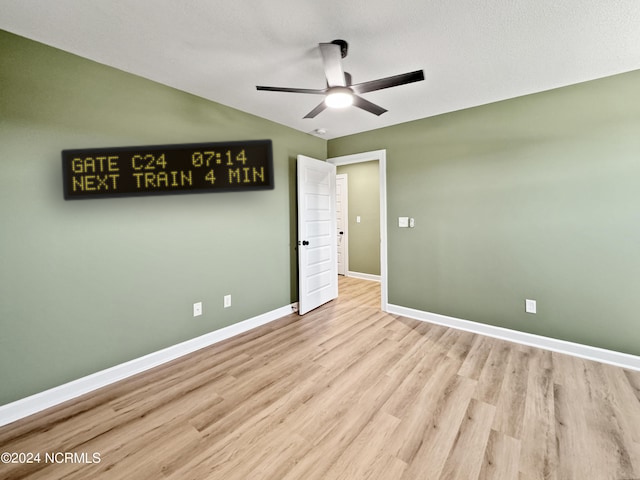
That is 7:14
